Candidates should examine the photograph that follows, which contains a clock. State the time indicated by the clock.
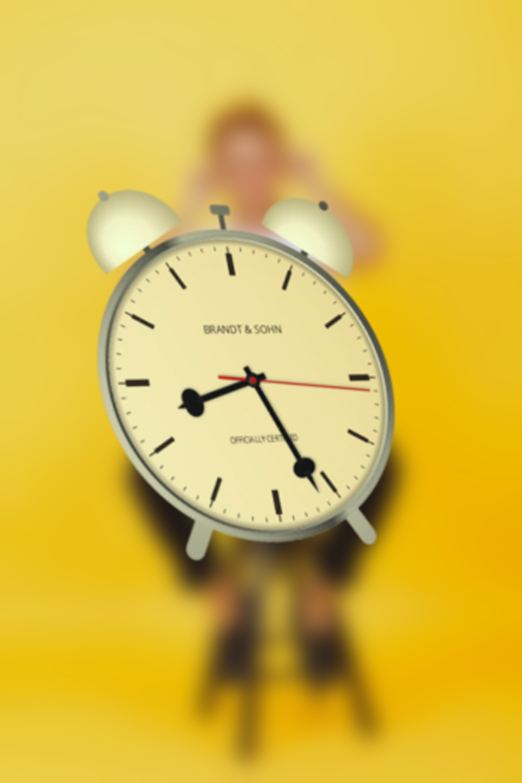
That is 8:26:16
